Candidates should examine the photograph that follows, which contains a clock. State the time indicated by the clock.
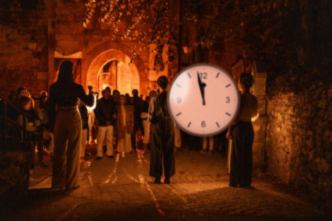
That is 11:58
